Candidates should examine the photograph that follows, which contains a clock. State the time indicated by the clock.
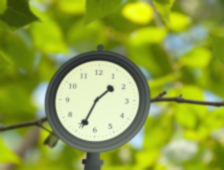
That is 1:34
